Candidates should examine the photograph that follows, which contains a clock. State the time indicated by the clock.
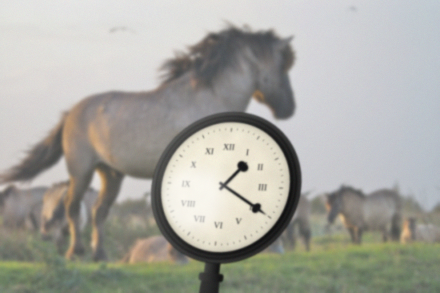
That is 1:20
